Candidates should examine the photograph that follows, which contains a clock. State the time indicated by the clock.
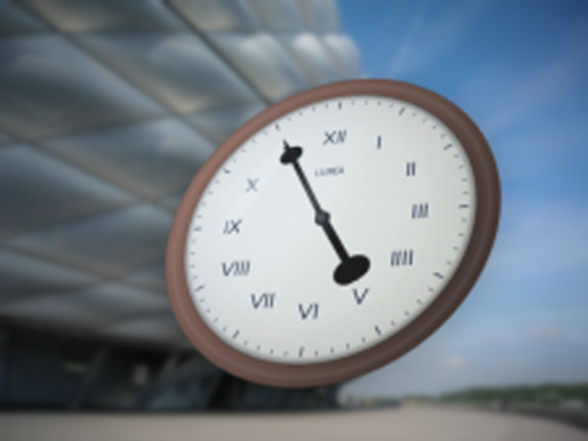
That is 4:55
